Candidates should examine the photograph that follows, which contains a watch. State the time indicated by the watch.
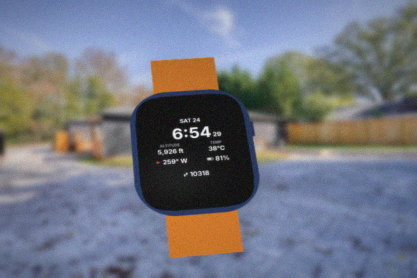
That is 6:54
